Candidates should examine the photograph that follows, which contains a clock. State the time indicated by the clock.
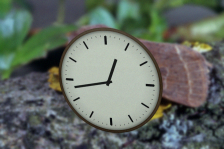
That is 12:43
